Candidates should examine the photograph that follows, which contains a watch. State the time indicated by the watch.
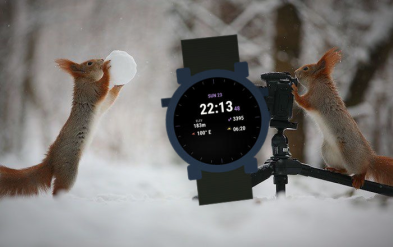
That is 22:13
